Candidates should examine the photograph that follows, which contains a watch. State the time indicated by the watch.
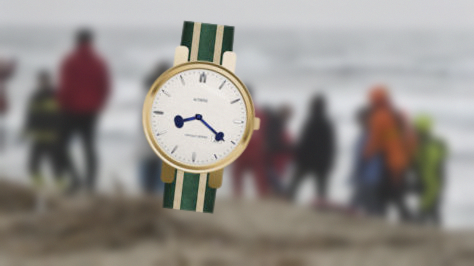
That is 8:21
